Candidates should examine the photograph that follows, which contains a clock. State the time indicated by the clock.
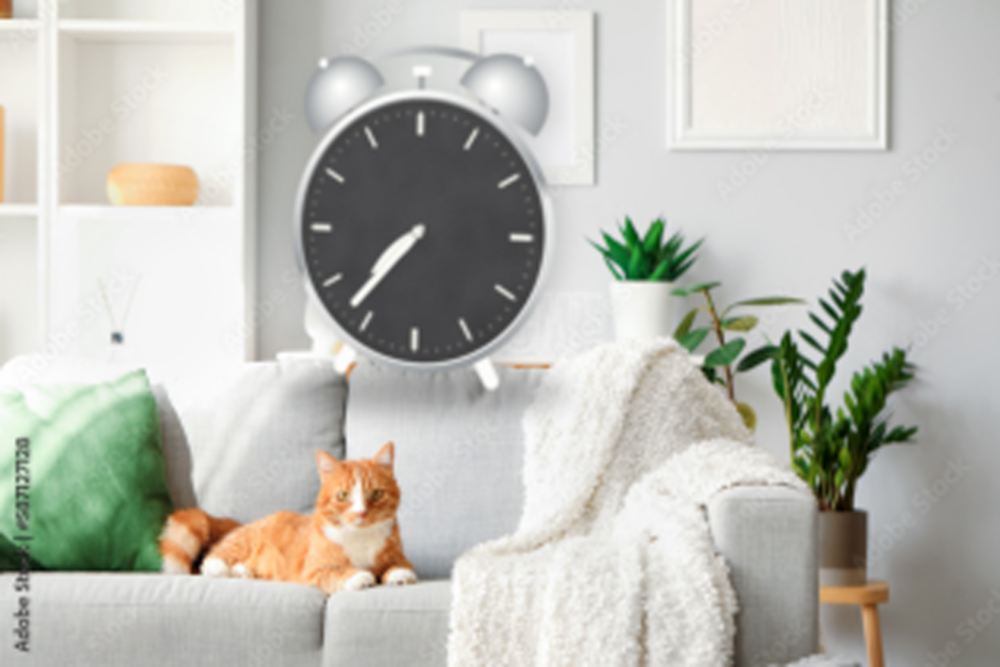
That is 7:37
